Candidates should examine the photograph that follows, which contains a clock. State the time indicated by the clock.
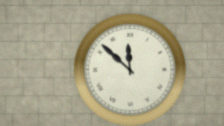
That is 11:52
